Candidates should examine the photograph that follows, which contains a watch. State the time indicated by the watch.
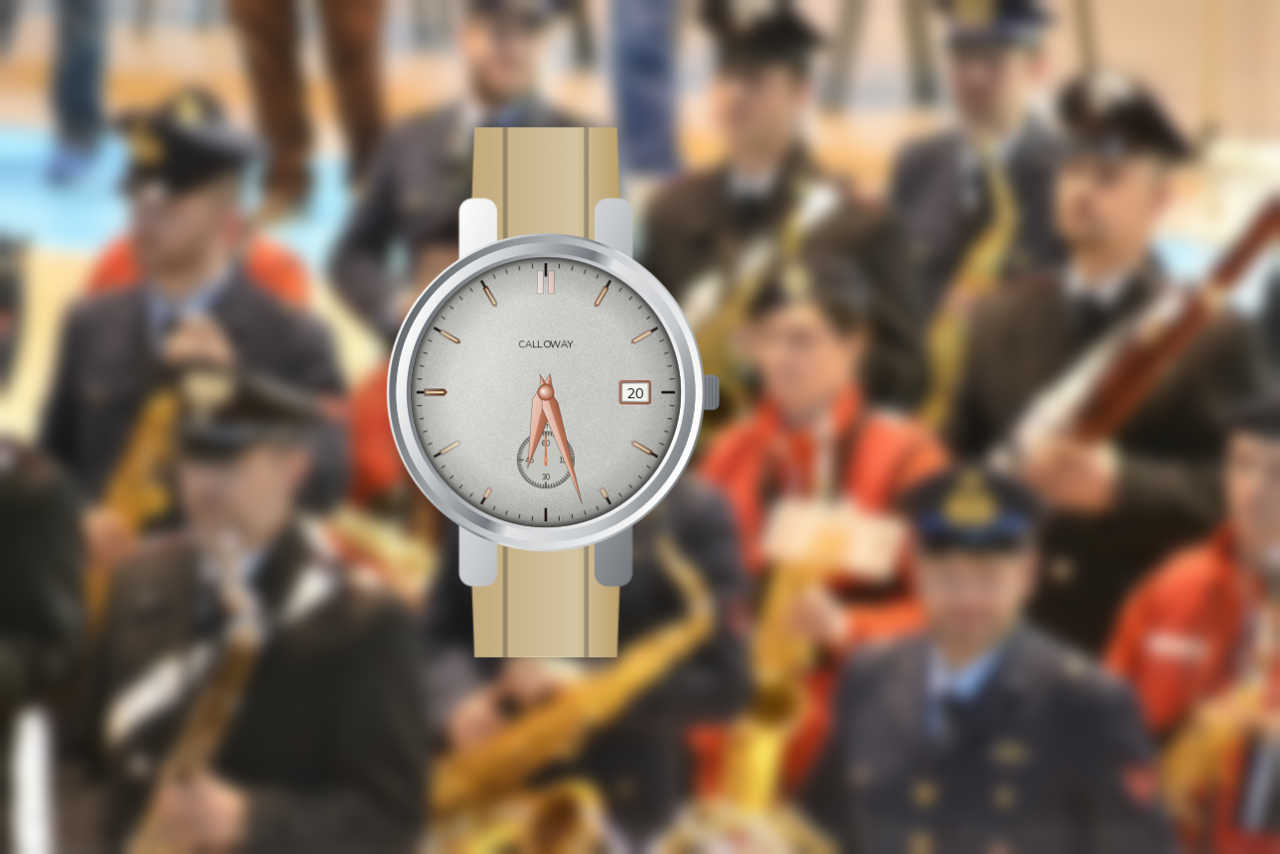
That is 6:27
